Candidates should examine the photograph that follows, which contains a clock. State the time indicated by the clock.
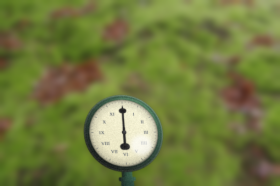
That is 6:00
